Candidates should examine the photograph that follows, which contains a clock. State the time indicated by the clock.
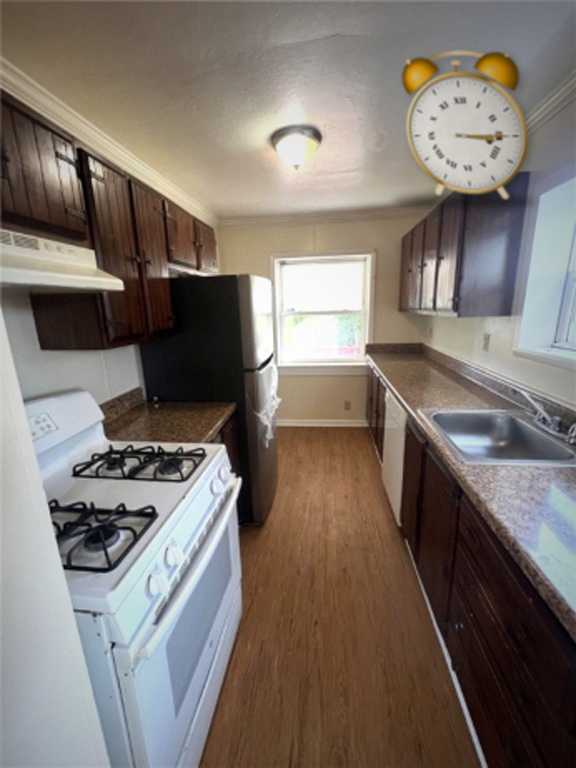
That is 3:15
